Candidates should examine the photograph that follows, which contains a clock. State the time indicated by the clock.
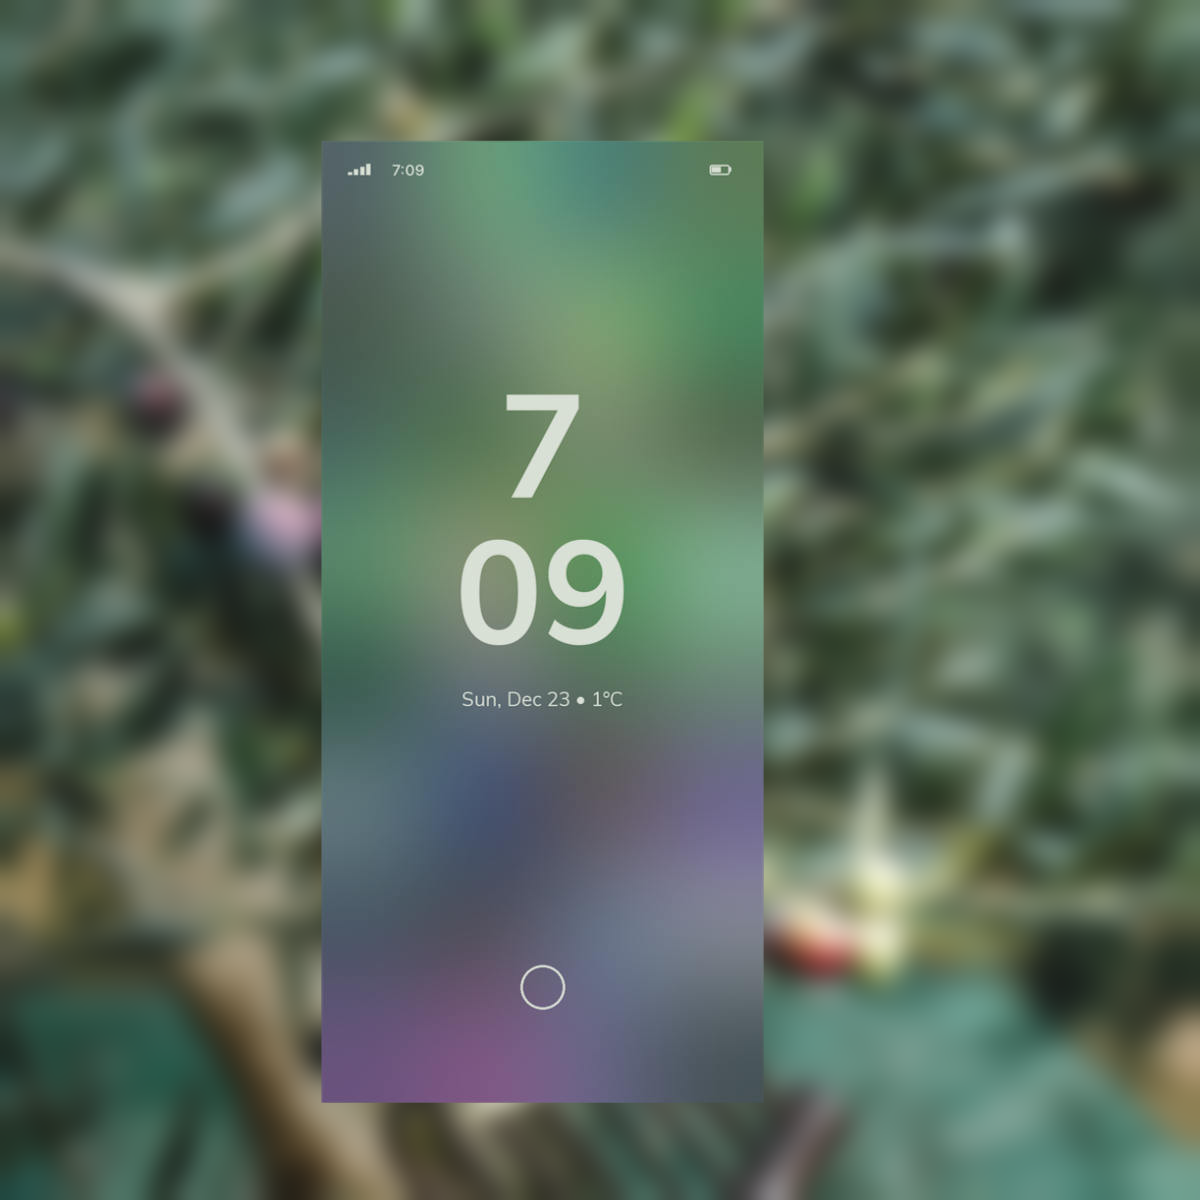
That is 7:09
